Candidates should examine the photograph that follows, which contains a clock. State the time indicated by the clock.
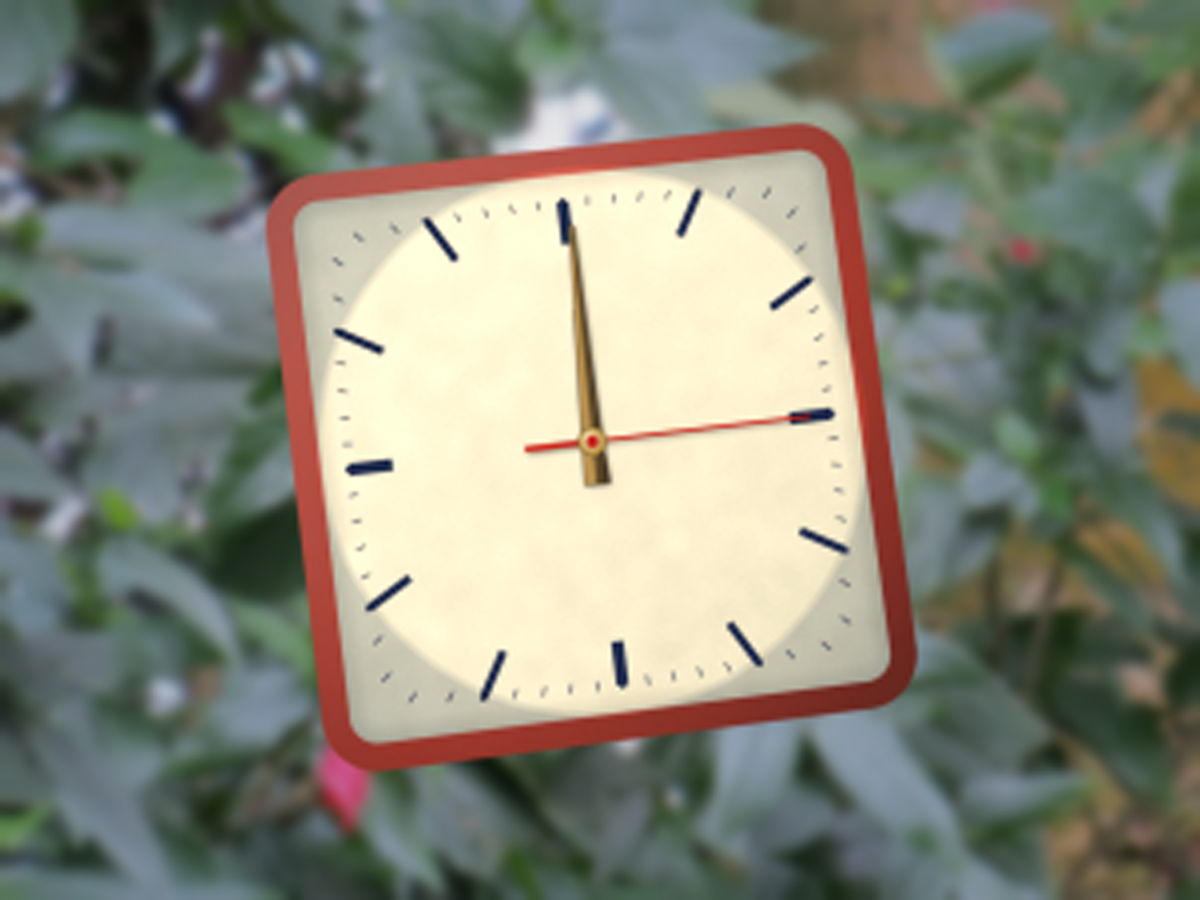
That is 12:00:15
